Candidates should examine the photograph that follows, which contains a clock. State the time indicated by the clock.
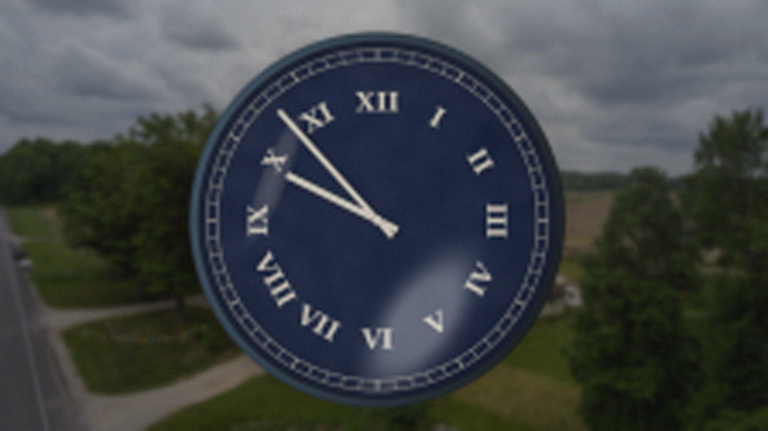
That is 9:53
